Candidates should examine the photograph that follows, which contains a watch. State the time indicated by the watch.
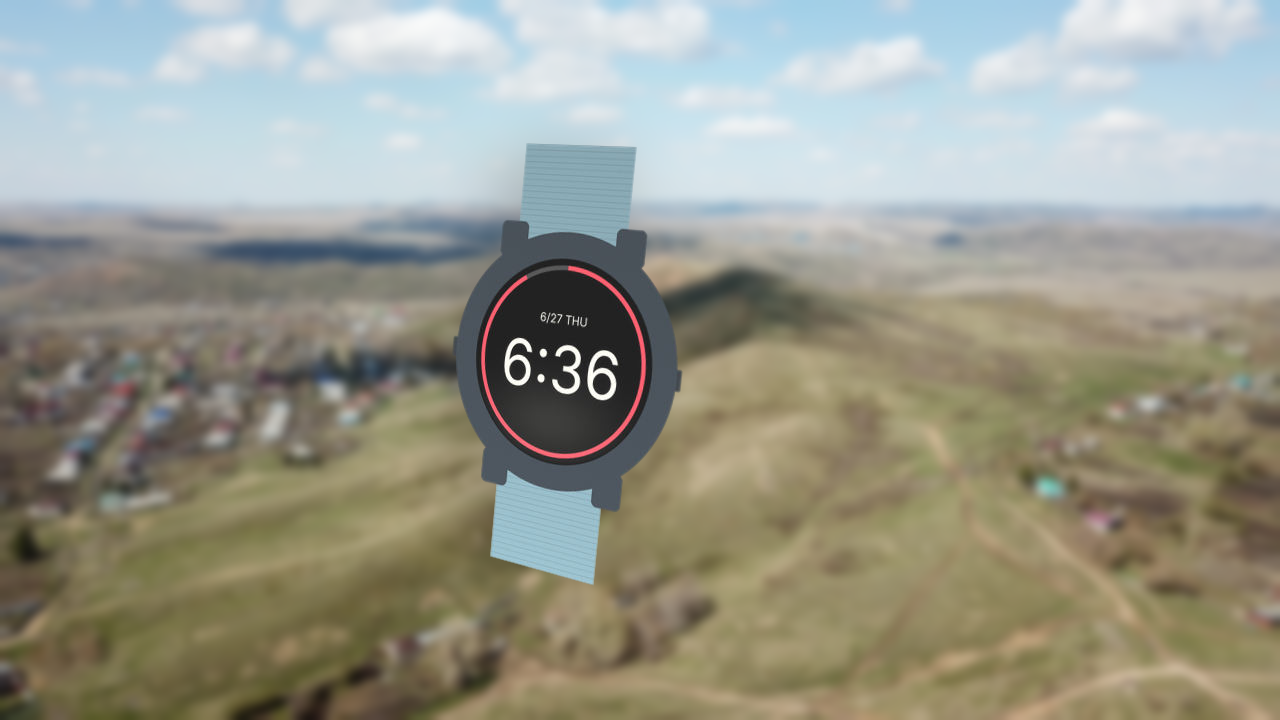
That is 6:36
